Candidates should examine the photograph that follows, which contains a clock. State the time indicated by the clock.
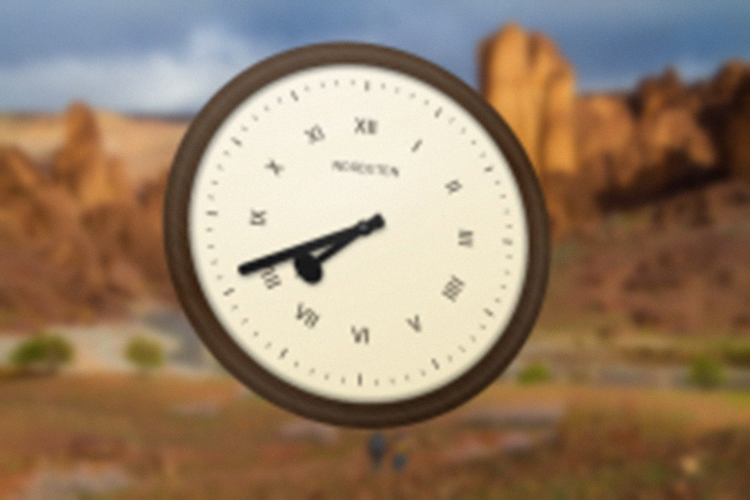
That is 7:41
